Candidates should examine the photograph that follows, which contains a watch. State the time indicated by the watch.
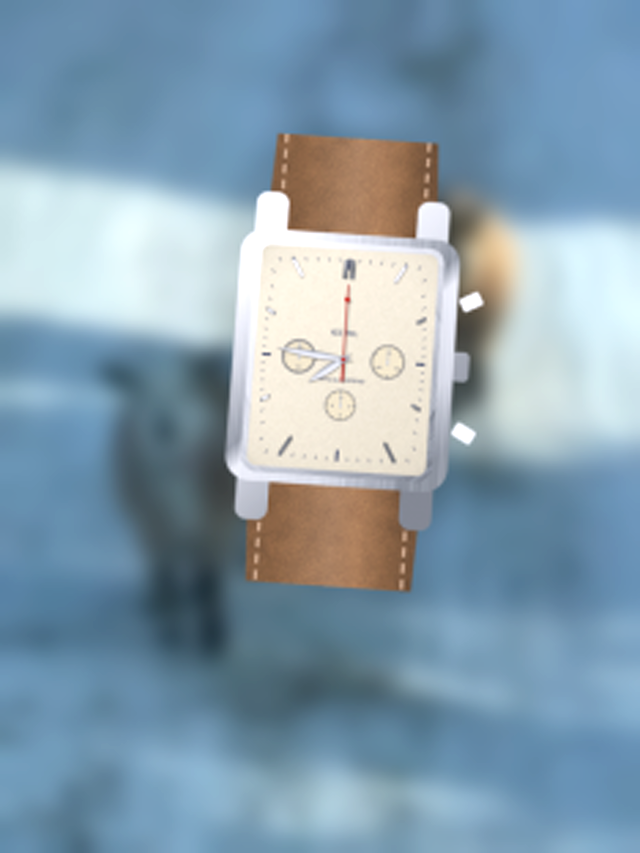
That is 7:46
